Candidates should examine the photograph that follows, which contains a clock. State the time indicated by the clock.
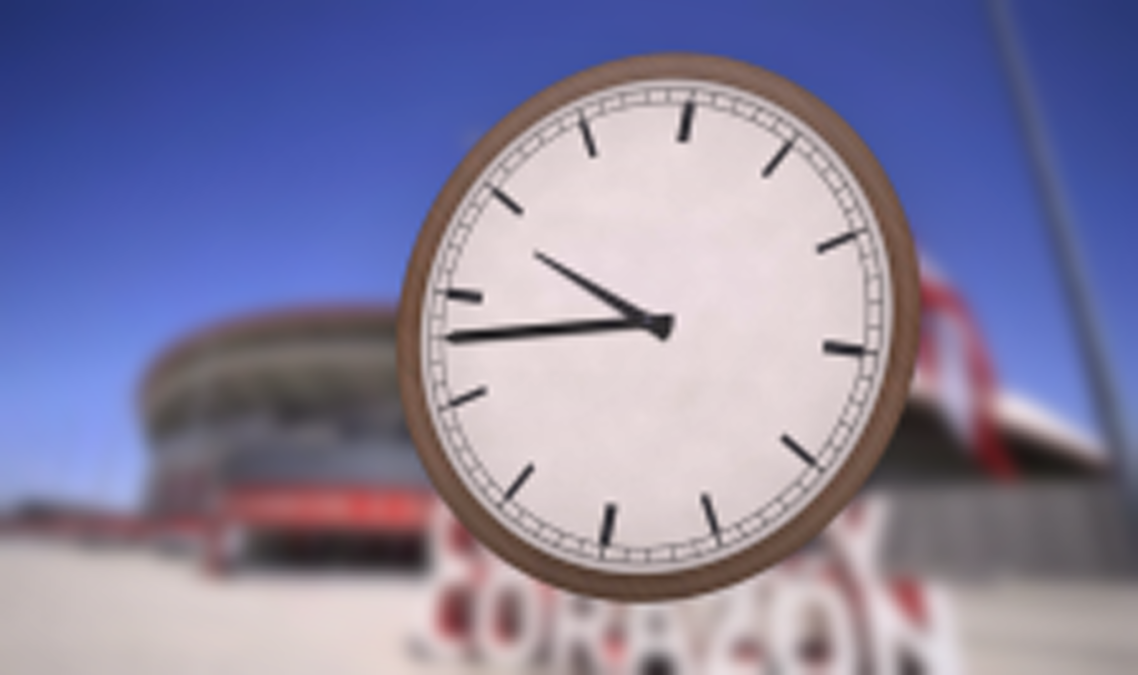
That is 9:43
